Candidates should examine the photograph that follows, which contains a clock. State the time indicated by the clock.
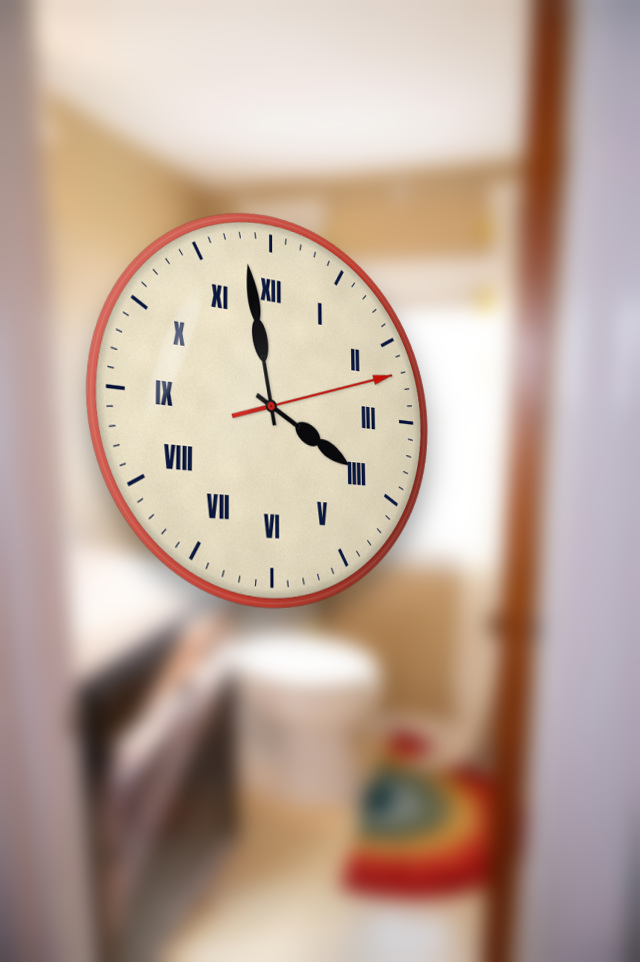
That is 3:58:12
